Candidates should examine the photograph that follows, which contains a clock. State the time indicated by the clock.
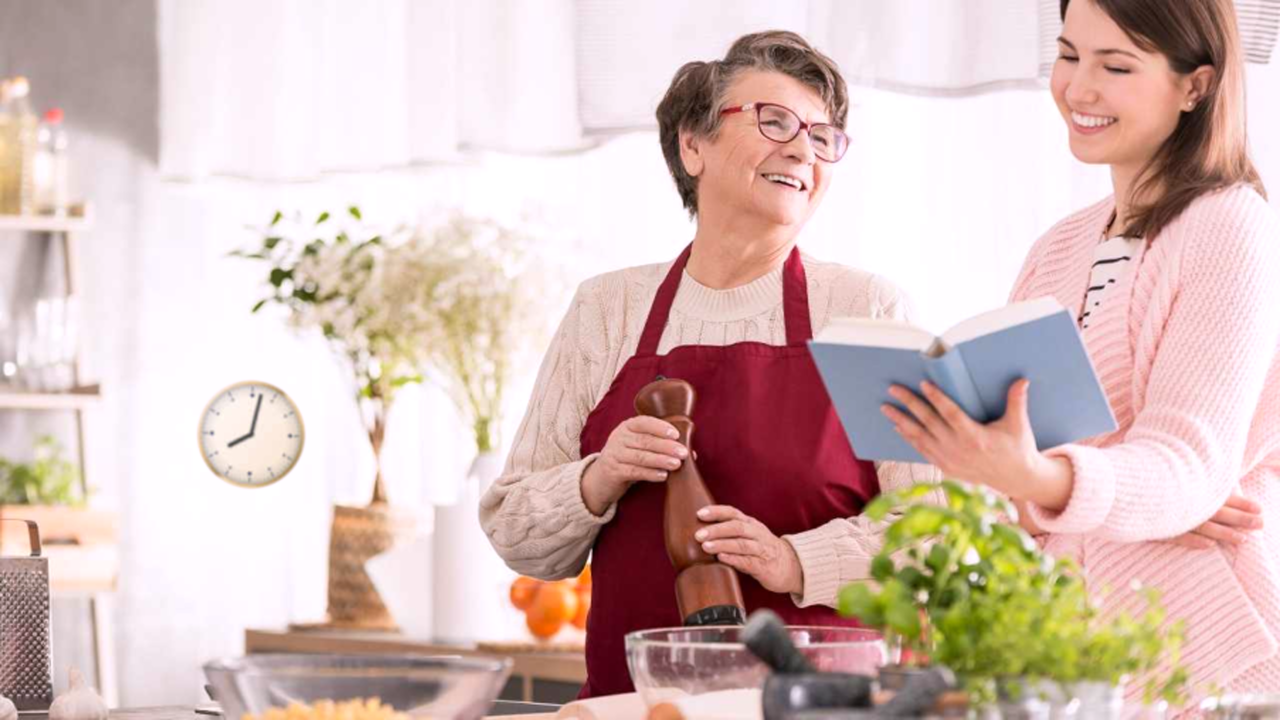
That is 8:02
